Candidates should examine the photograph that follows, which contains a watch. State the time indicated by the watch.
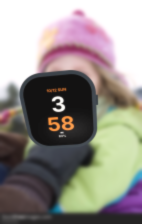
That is 3:58
